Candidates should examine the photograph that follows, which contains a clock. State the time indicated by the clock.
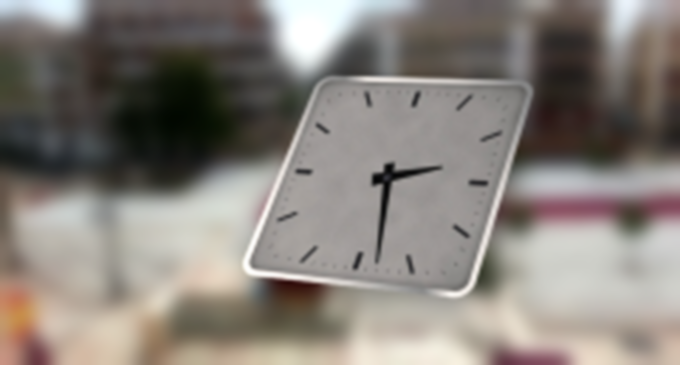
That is 2:28
